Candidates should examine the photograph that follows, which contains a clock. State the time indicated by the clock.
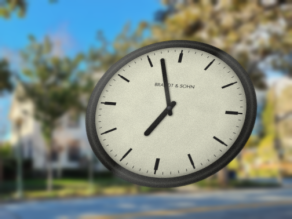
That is 6:57
